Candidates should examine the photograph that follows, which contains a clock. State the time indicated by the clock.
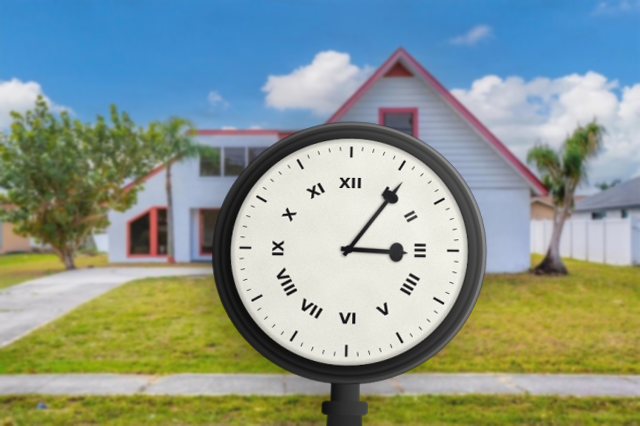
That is 3:06
